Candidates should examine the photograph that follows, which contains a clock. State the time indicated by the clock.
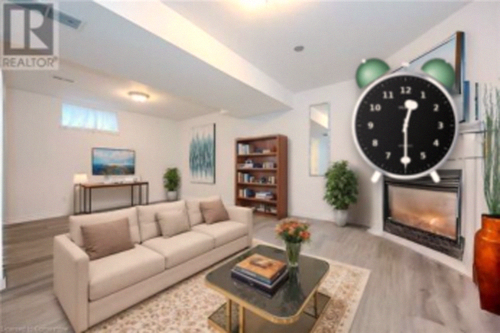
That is 12:30
